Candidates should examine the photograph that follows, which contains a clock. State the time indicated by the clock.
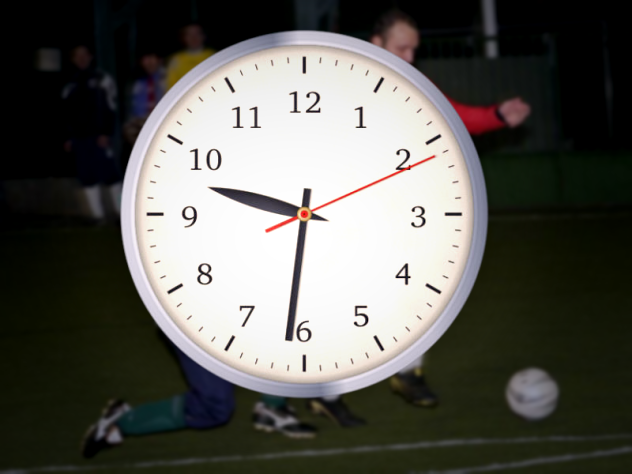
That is 9:31:11
